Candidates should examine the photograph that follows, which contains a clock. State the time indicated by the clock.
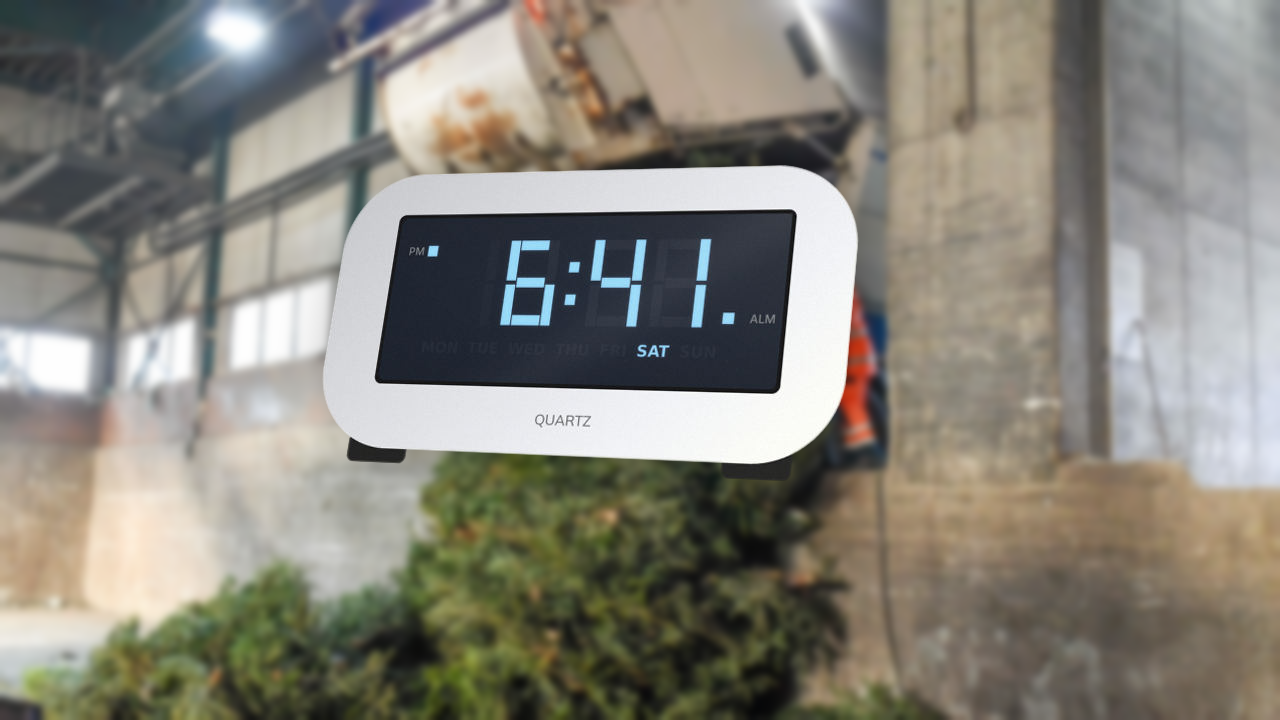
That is 6:41
